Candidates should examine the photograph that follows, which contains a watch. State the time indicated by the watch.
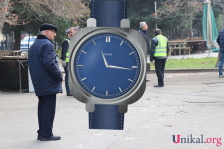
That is 11:16
